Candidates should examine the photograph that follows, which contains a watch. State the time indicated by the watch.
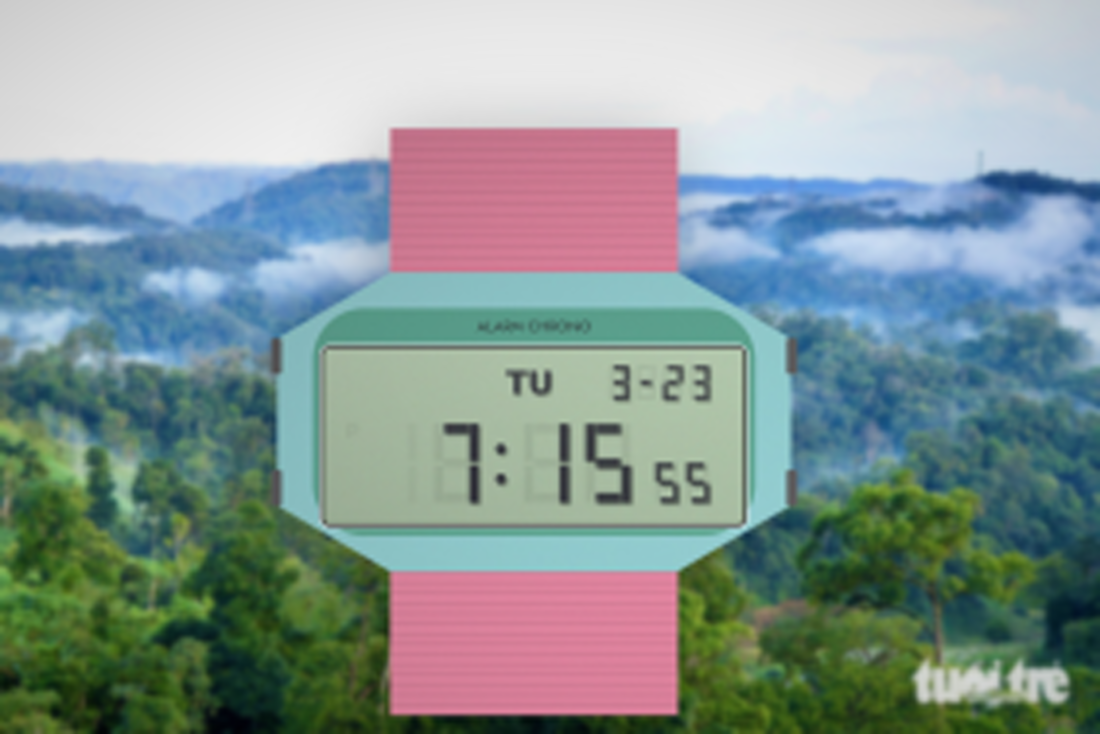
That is 7:15:55
